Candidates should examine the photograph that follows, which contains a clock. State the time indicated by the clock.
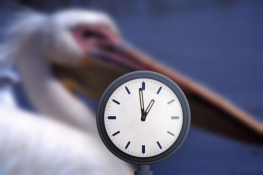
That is 12:59
